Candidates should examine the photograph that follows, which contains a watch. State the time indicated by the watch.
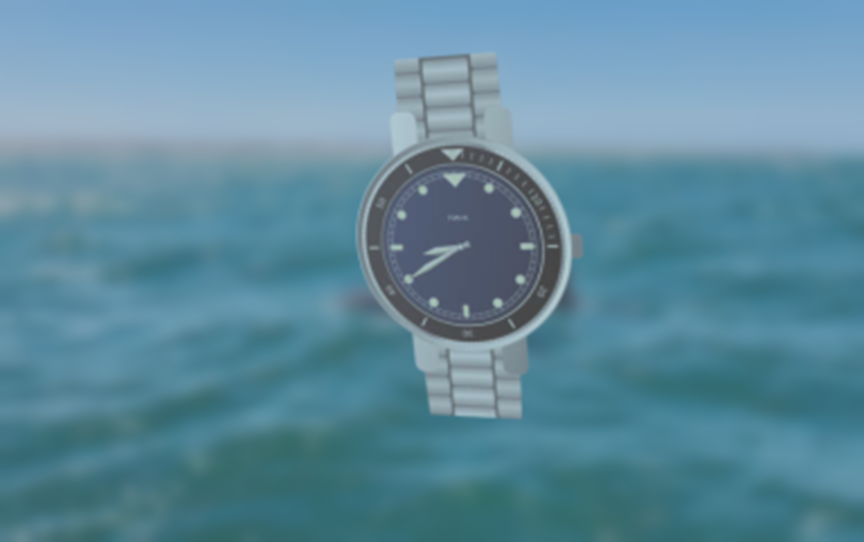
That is 8:40
